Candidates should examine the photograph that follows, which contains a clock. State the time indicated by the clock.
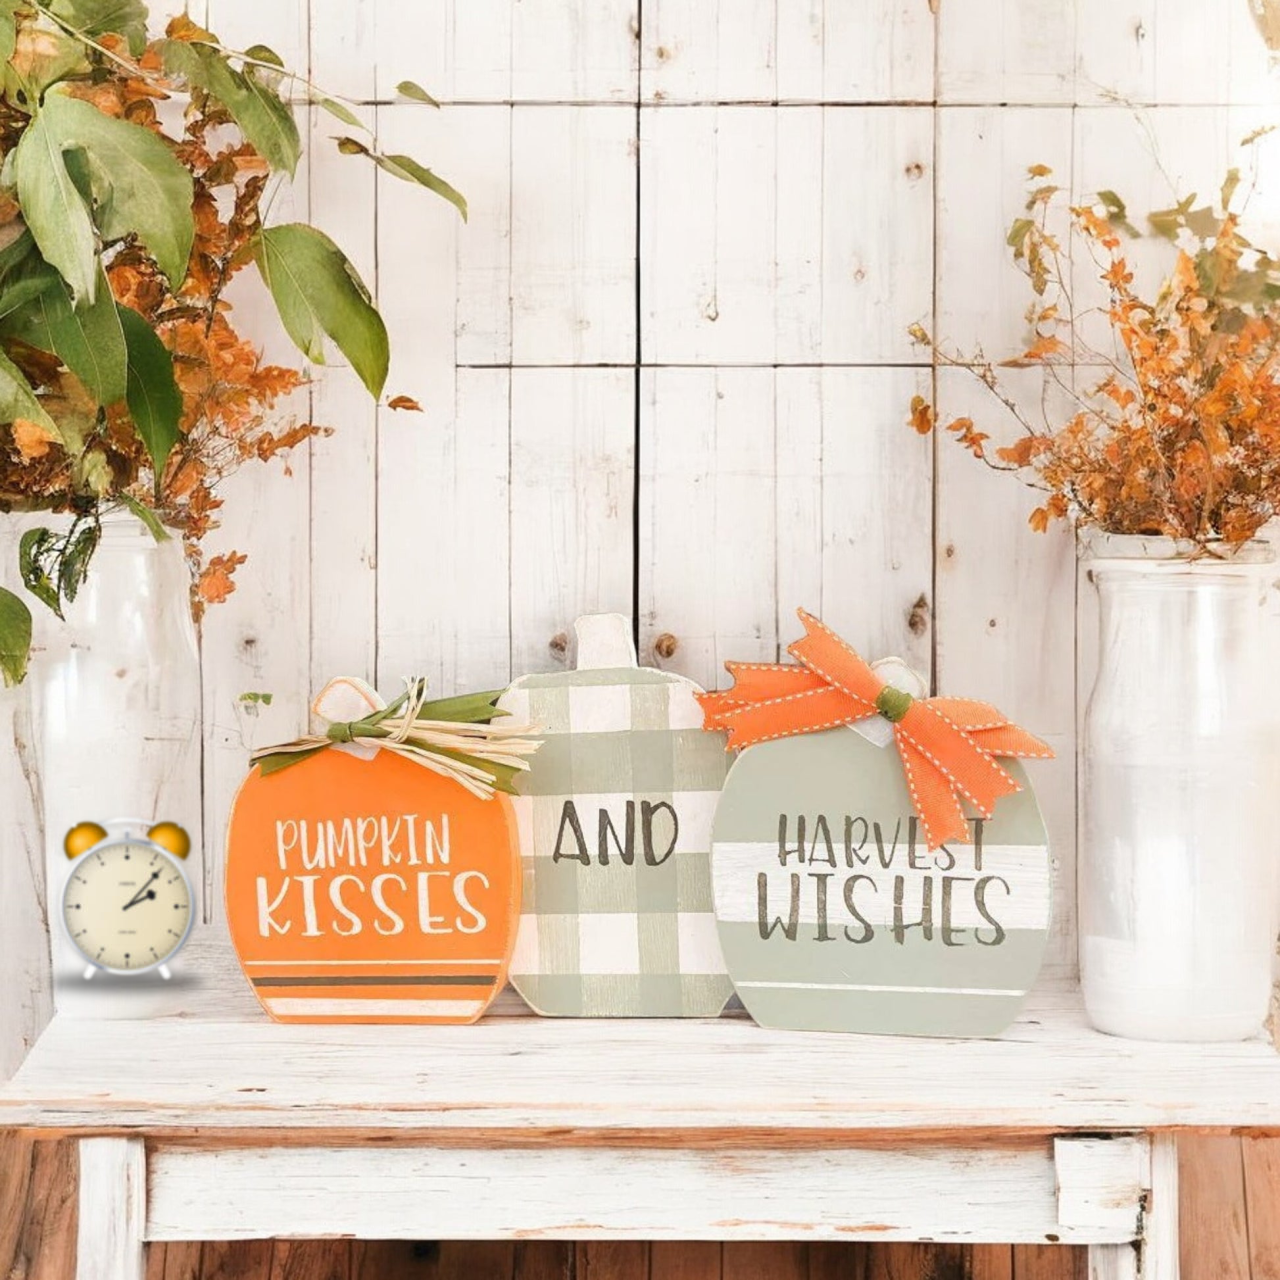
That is 2:07
